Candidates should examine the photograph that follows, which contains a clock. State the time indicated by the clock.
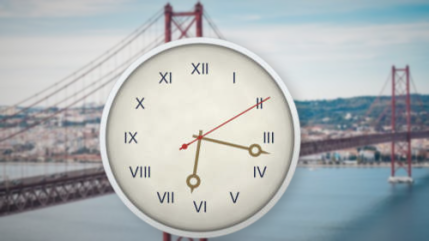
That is 6:17:10
